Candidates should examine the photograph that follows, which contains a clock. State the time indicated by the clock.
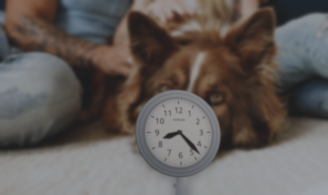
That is 8:23
